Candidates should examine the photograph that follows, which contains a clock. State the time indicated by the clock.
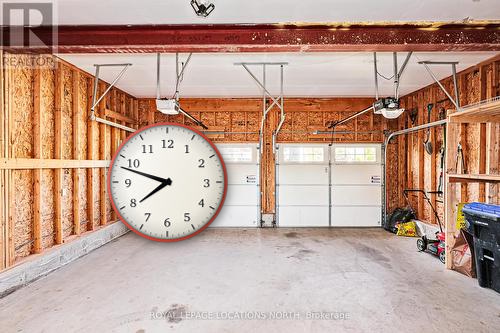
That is 7:48
